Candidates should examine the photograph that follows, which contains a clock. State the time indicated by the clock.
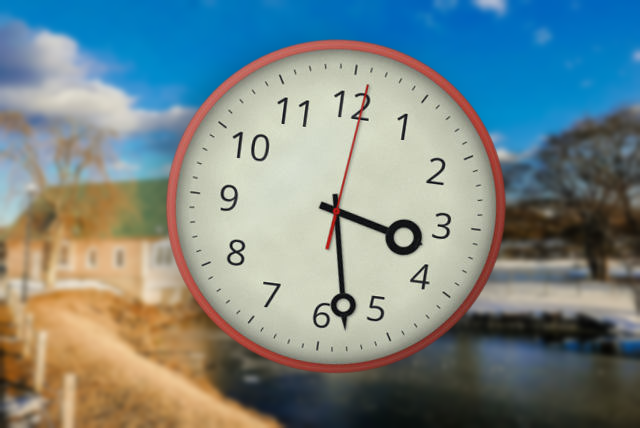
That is 3:28:01
